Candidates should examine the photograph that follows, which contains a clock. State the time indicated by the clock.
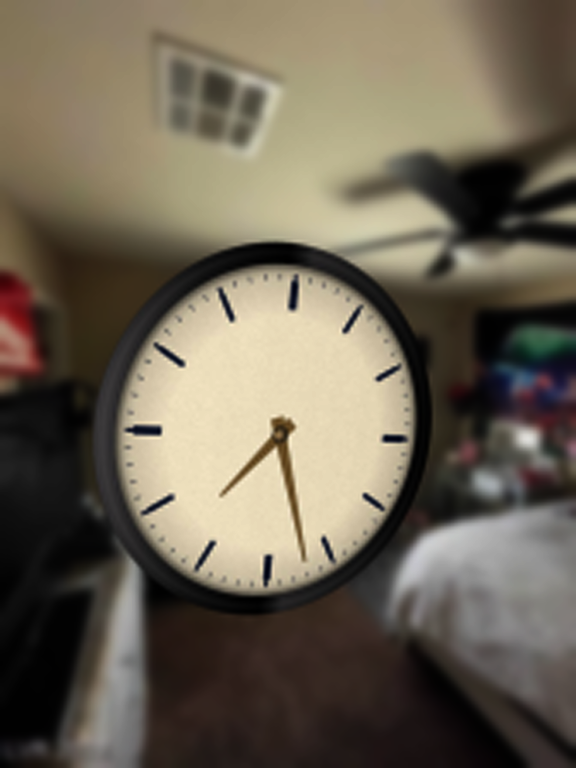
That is 7:27
